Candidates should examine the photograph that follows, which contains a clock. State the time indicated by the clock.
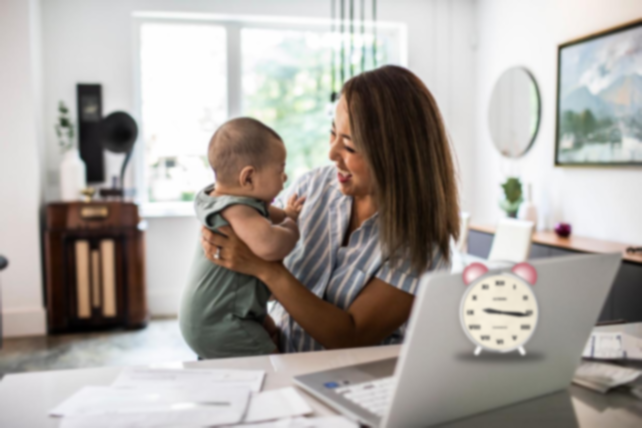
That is 9:16
